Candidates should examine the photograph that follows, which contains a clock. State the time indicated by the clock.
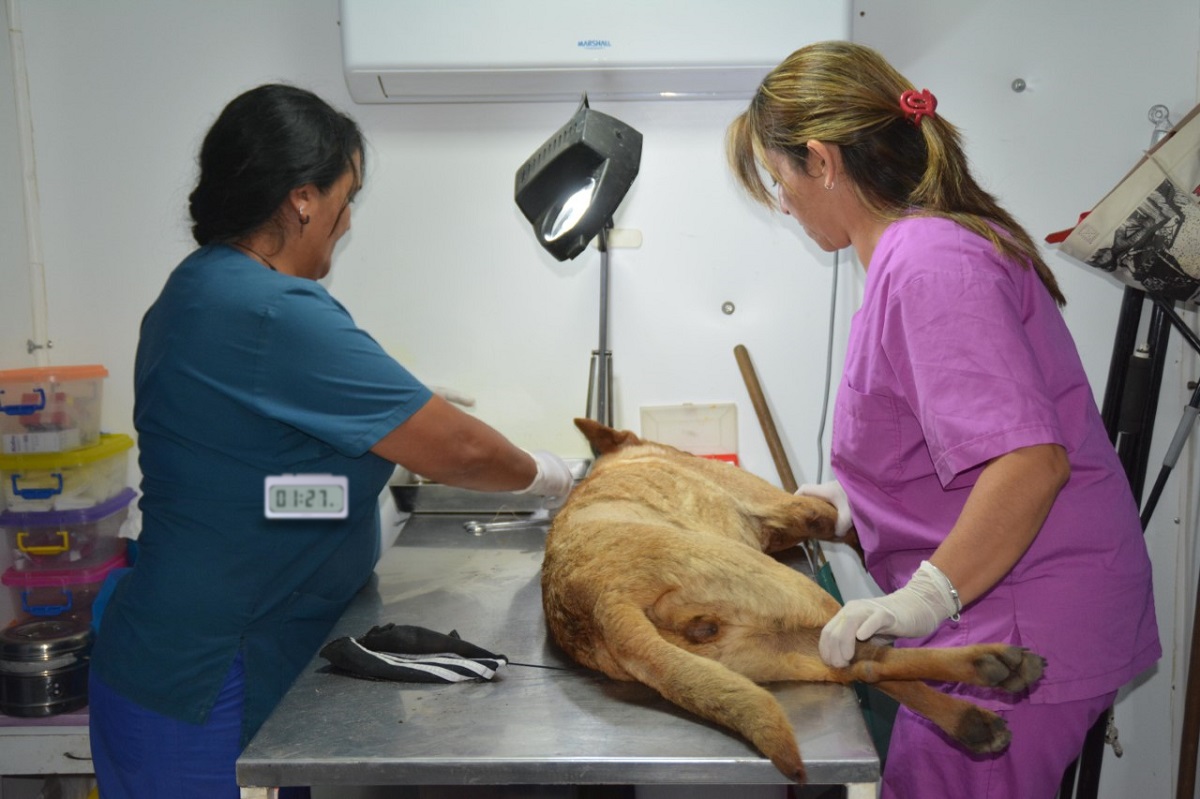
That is 1:27
